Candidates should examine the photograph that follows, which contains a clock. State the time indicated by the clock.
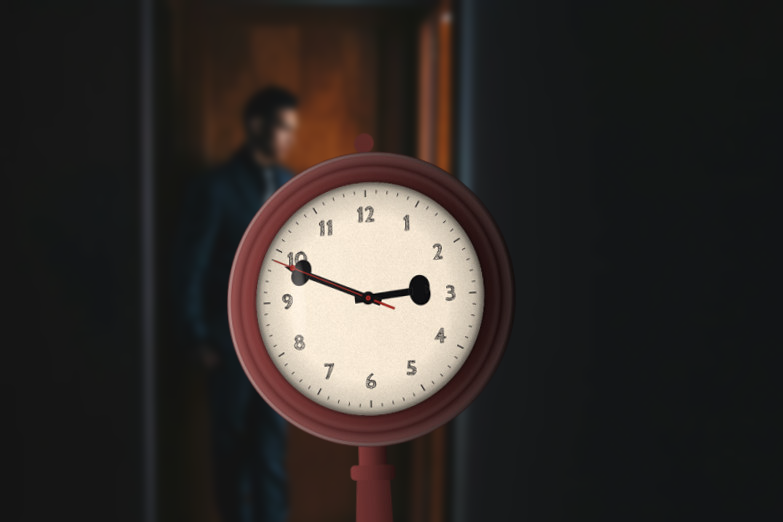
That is 2:48:49
